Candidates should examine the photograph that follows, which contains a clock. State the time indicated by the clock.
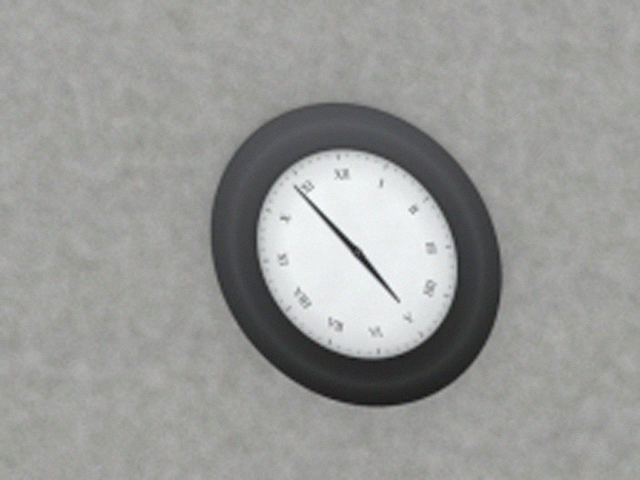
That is 4:54
